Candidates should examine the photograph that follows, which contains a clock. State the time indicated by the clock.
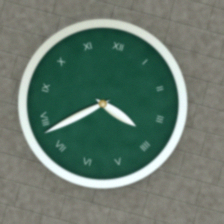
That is 3:38
